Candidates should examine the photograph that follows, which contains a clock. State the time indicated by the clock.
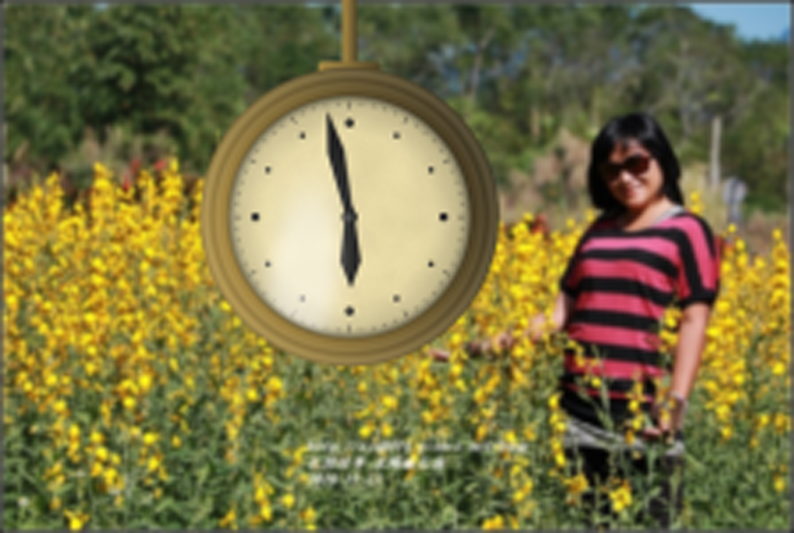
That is 5:58
